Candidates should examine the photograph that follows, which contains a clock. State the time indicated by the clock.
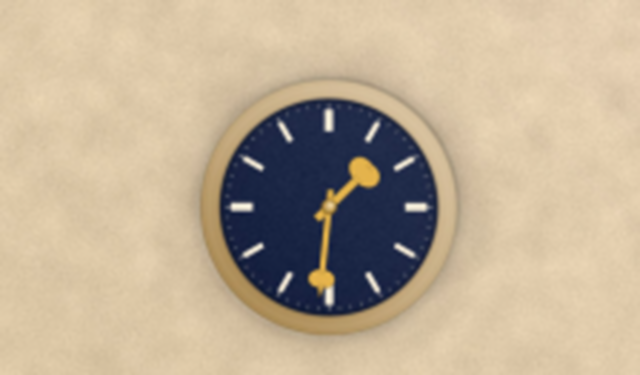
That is 1:31
